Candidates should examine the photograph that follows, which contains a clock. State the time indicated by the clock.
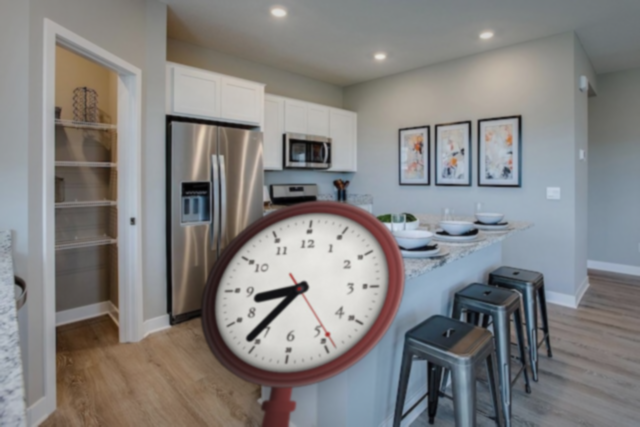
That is 8:36:24
